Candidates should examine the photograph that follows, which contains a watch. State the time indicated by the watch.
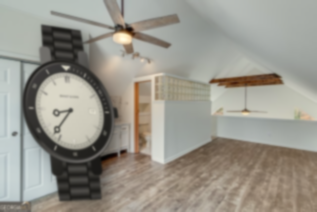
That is 8:37
